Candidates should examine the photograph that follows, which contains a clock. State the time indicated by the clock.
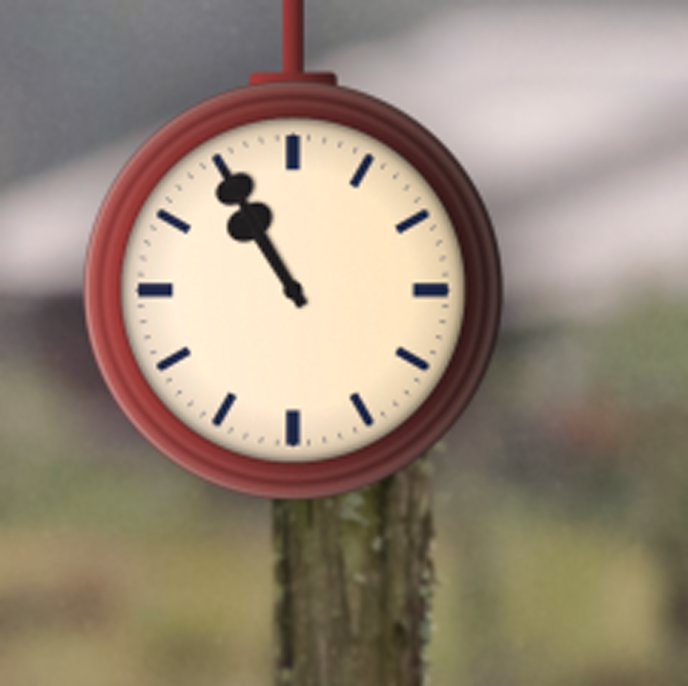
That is 10:55
